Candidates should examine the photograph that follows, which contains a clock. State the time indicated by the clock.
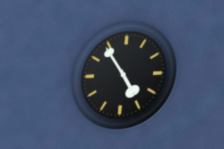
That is 4:54
